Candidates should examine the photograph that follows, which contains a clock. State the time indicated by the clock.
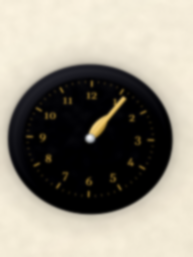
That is 1:06
